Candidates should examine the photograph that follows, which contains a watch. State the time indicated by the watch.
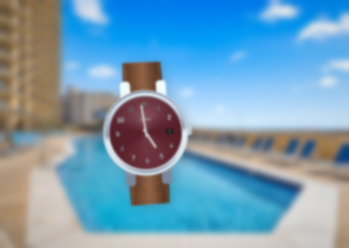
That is 4:59
